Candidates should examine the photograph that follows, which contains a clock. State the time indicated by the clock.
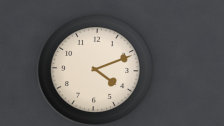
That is 4:11
